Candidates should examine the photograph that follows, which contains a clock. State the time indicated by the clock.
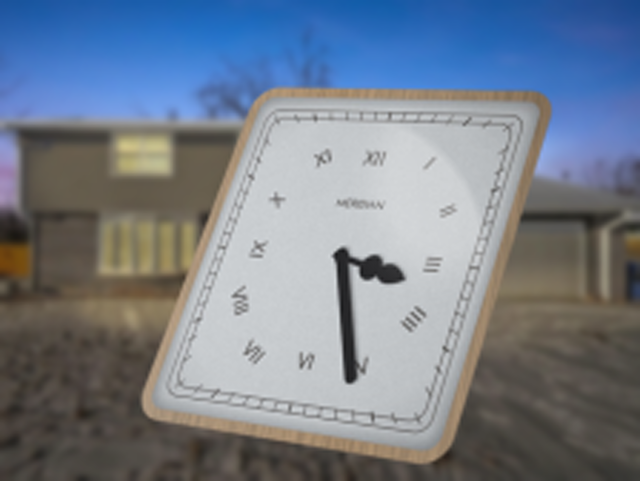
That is 3:26
